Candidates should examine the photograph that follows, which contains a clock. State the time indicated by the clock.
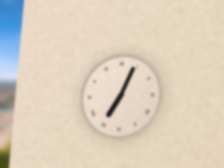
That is 7:04
